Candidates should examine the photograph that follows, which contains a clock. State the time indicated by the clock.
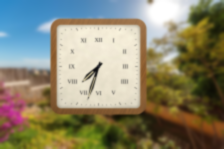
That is 7:33
